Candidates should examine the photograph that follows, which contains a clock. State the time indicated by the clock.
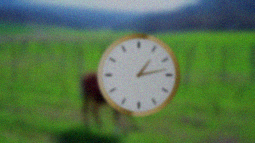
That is 1:13
